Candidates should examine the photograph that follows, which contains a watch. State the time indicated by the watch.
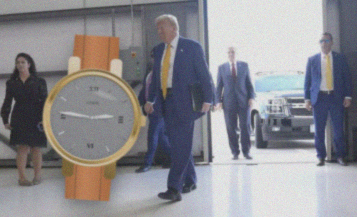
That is 2:46
